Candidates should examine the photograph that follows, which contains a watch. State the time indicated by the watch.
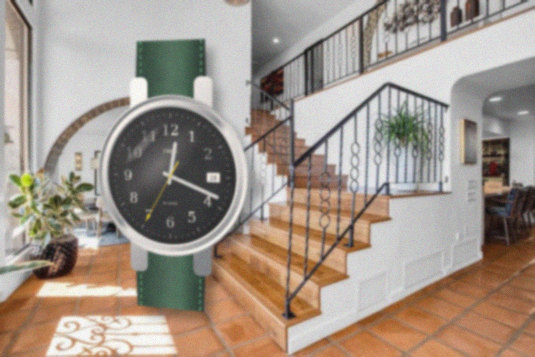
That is 12:18:35
